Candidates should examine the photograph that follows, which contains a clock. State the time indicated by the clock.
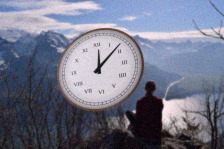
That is 12:08
